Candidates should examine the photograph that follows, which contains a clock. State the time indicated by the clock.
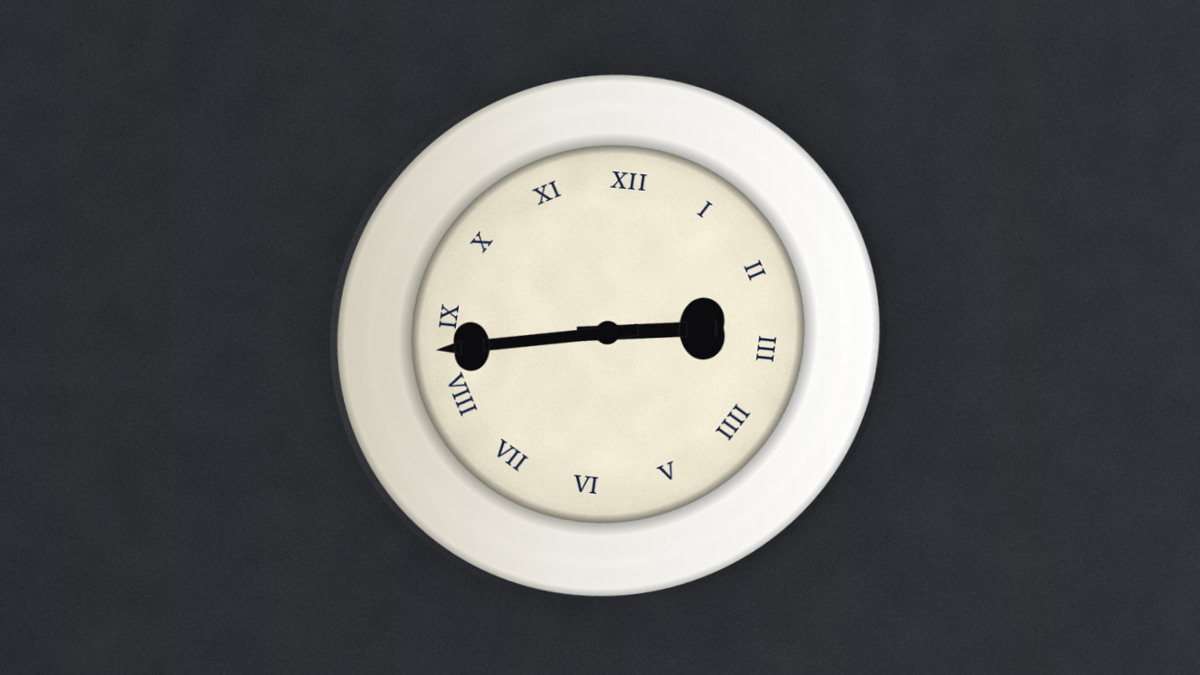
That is 2:43
